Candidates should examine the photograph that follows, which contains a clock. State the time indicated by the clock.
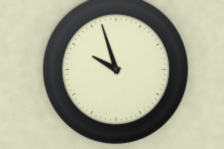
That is 9:57
